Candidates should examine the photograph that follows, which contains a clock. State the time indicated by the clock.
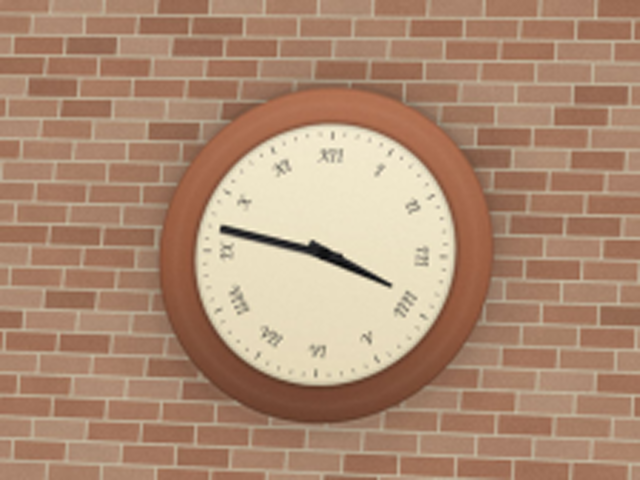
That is 3:47
